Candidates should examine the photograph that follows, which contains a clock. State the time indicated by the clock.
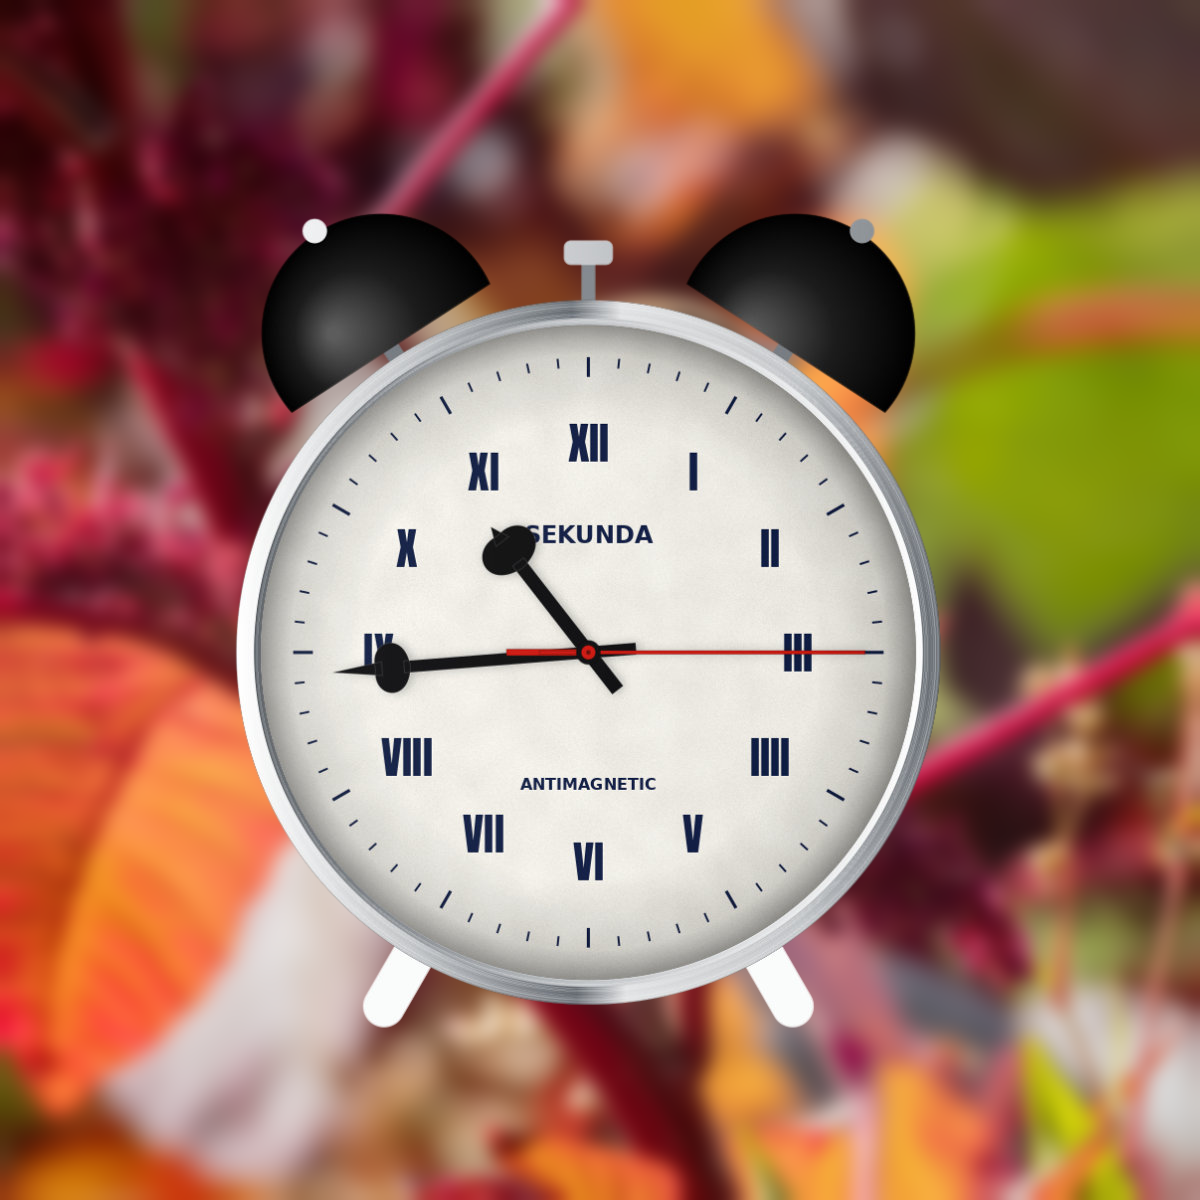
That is 10:44:15
